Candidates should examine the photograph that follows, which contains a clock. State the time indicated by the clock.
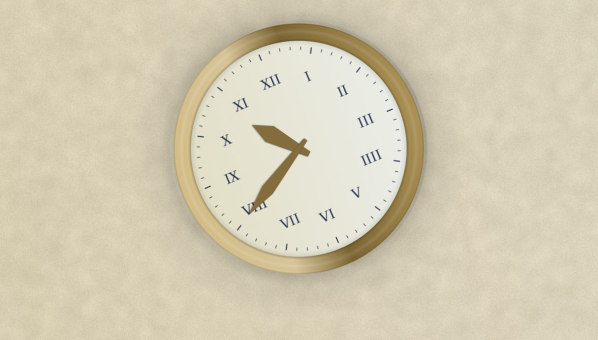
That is 10:40
